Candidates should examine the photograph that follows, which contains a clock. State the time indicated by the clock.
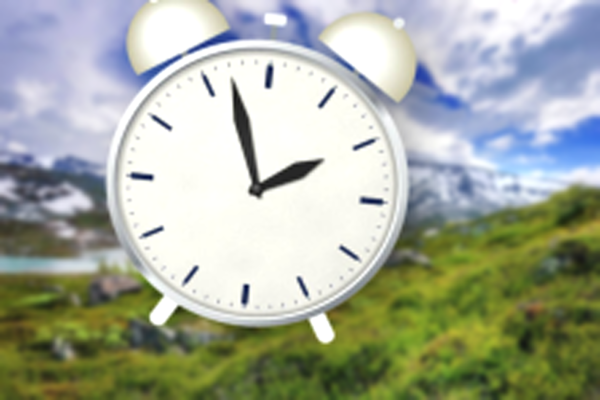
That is 1:57
